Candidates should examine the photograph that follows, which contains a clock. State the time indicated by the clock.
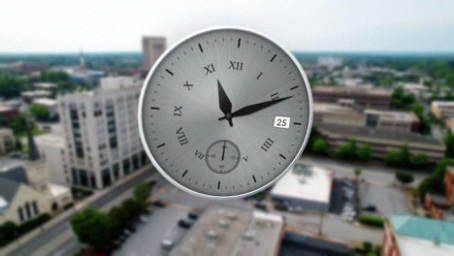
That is 11:11
